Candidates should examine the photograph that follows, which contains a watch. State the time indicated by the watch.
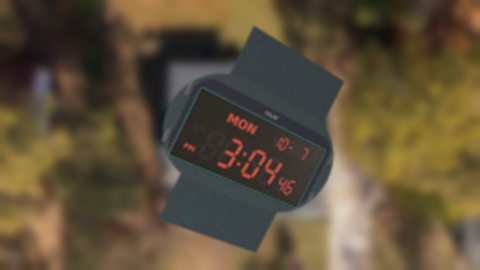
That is 3:04:46
